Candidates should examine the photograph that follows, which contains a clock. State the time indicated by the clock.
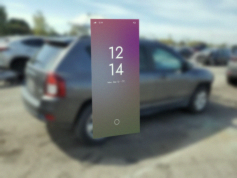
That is 12:14
